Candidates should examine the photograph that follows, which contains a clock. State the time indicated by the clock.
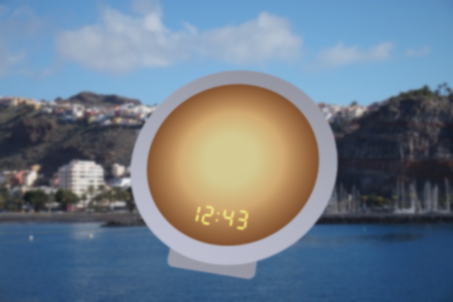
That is 12:43
